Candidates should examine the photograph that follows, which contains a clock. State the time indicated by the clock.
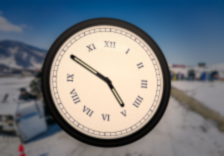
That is 4:50
